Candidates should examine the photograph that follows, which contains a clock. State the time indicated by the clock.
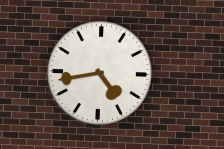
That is 4:43
